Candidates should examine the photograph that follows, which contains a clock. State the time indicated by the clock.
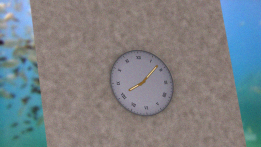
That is 8:08
